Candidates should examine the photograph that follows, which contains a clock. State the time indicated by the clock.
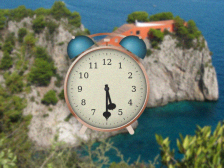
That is 5:30
